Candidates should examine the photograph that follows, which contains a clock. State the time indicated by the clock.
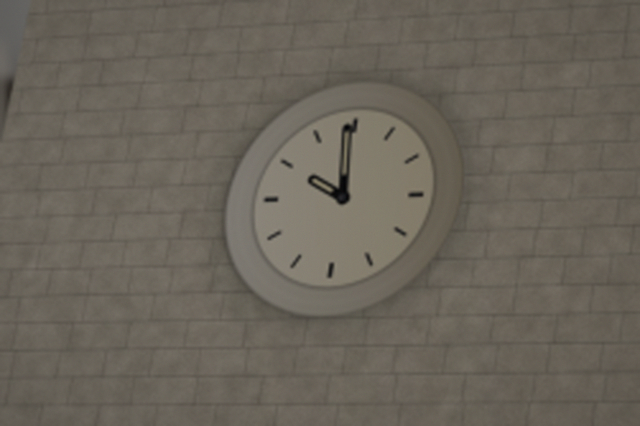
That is 9:59
